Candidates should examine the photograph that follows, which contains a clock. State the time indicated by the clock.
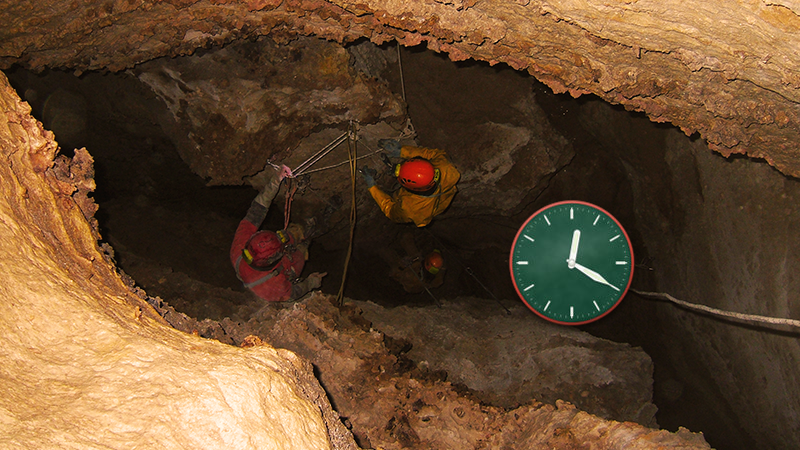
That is 12:20
